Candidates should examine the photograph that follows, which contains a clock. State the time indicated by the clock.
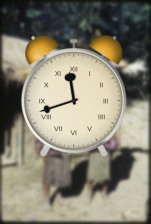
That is 11:42
